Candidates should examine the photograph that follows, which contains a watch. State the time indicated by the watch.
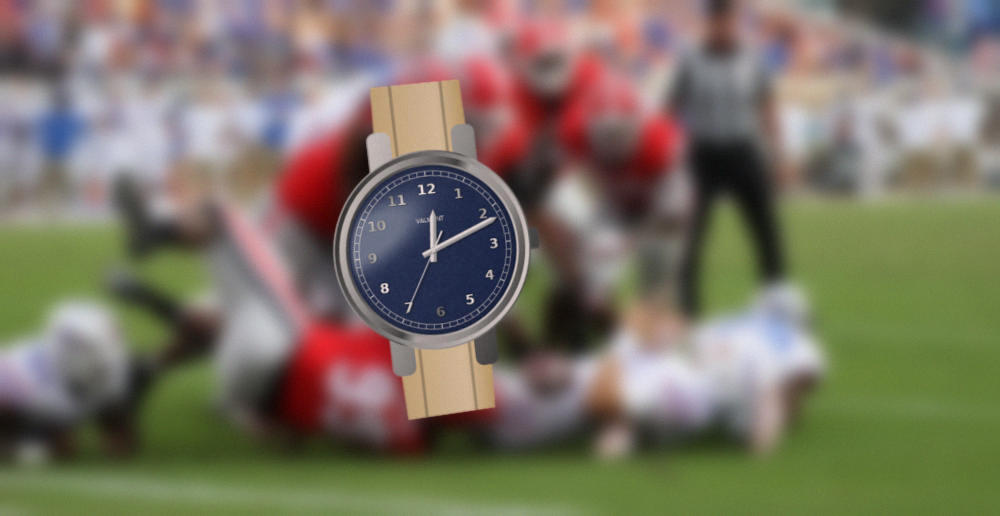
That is 12:11:35
